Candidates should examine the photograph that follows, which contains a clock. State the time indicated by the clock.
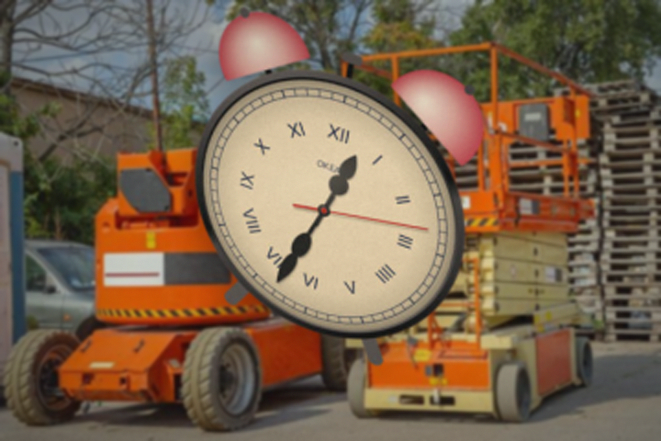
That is 12:33:13
